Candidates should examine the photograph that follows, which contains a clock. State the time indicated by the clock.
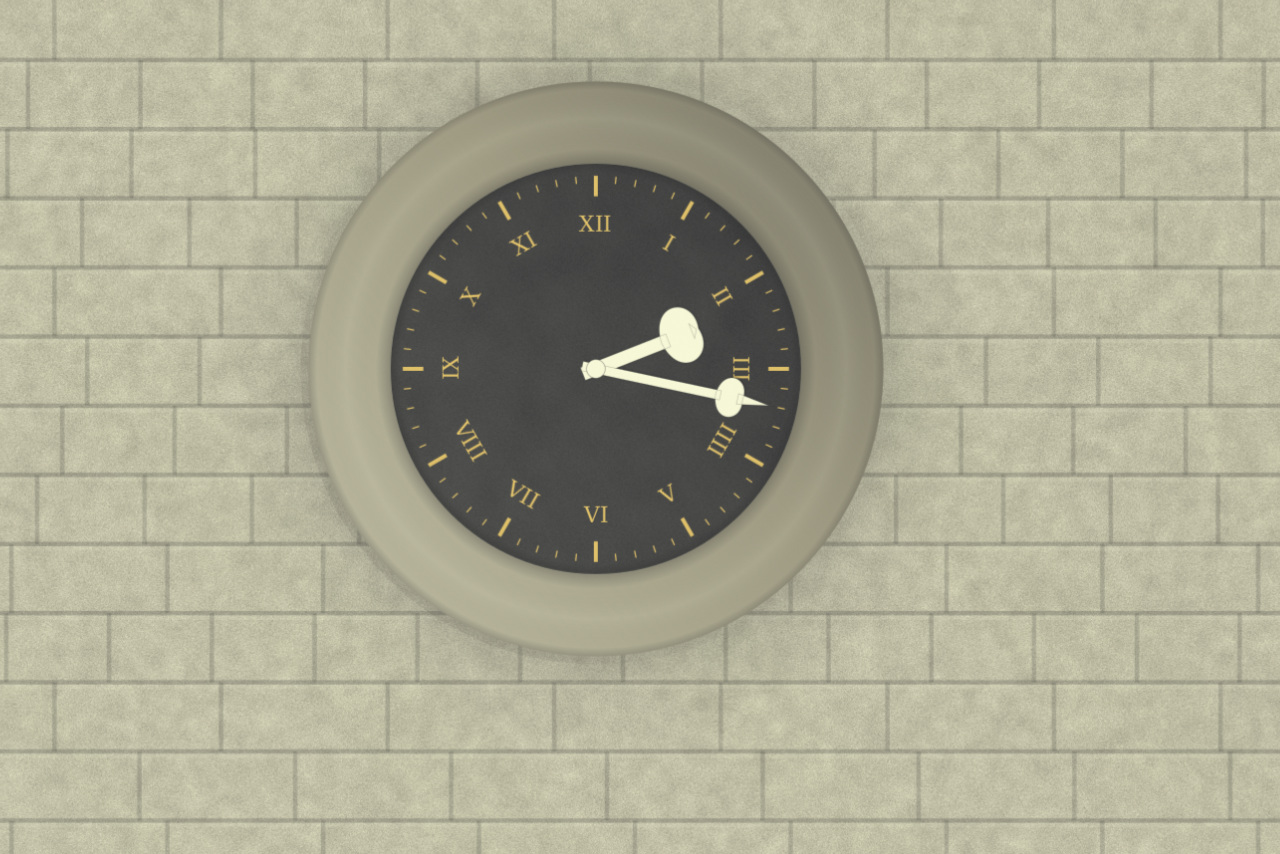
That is 2:17
